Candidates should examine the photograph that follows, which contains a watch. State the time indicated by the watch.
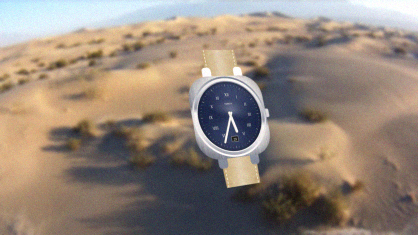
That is 5:34
